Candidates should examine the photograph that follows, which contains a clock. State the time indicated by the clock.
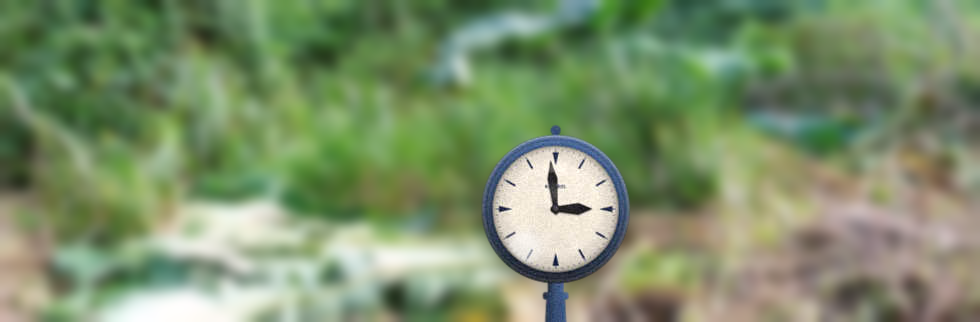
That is 2:59
